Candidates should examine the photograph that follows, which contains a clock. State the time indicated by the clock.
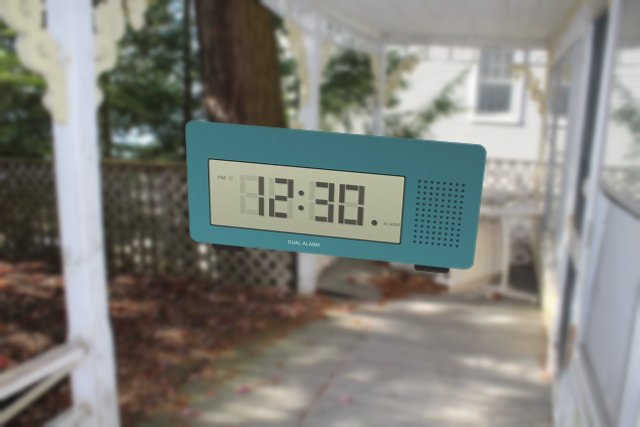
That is 12:30
